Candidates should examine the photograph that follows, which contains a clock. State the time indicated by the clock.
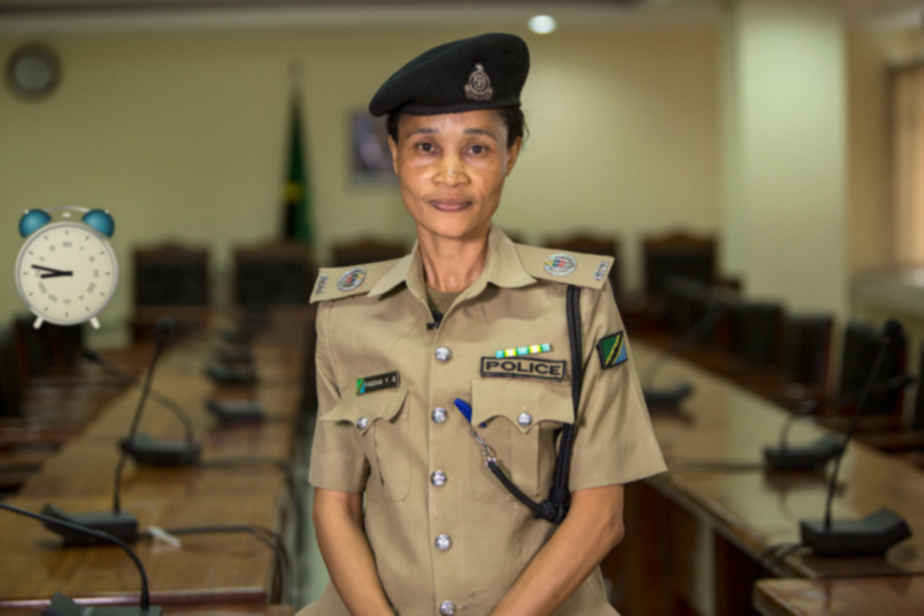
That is 8:47
